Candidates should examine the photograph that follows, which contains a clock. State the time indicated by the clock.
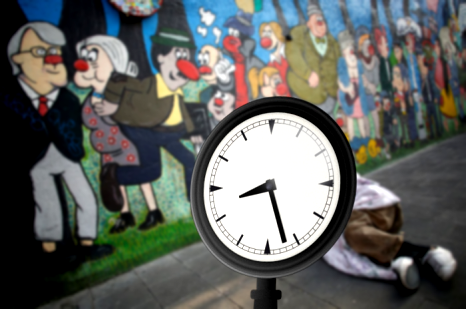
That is 8:27
